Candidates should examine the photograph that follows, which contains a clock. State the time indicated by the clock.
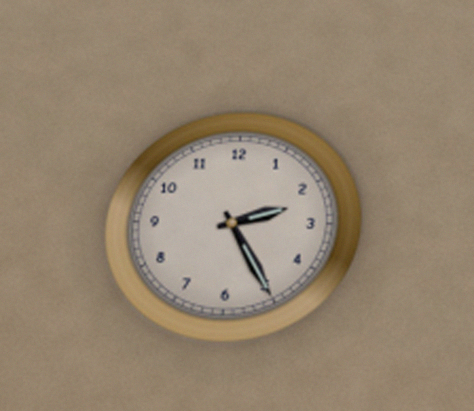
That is 2:25
